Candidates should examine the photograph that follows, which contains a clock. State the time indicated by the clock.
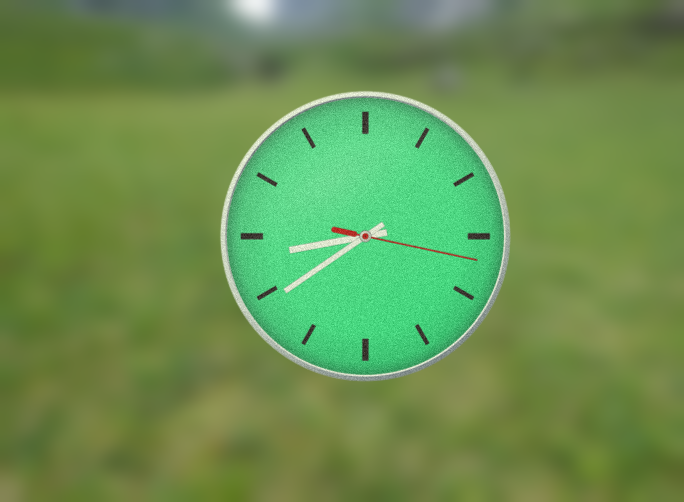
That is 8:39:17
